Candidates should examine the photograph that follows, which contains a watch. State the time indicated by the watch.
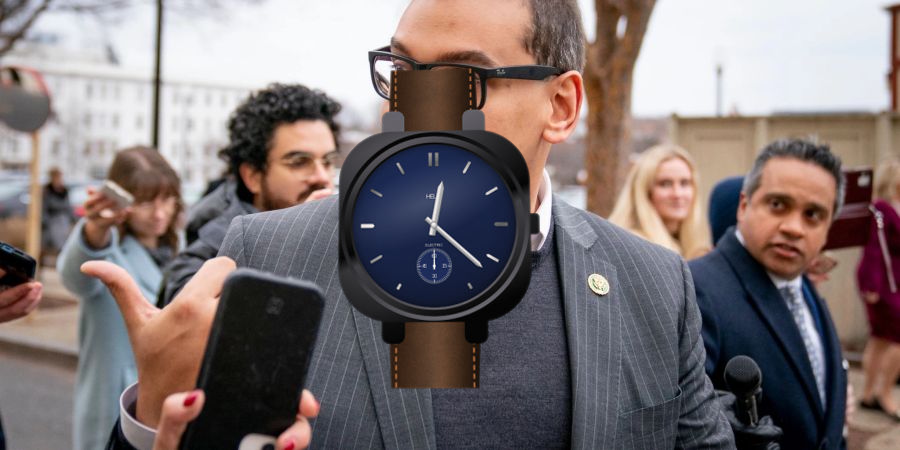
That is 12:22
